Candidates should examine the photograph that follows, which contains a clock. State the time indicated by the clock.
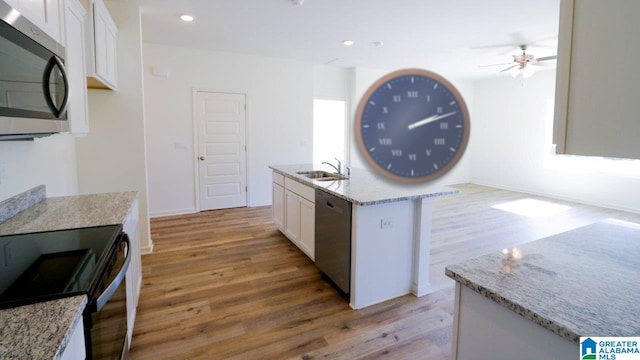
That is 2:12
